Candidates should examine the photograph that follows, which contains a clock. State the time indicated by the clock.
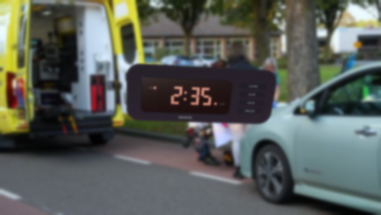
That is 2:35
